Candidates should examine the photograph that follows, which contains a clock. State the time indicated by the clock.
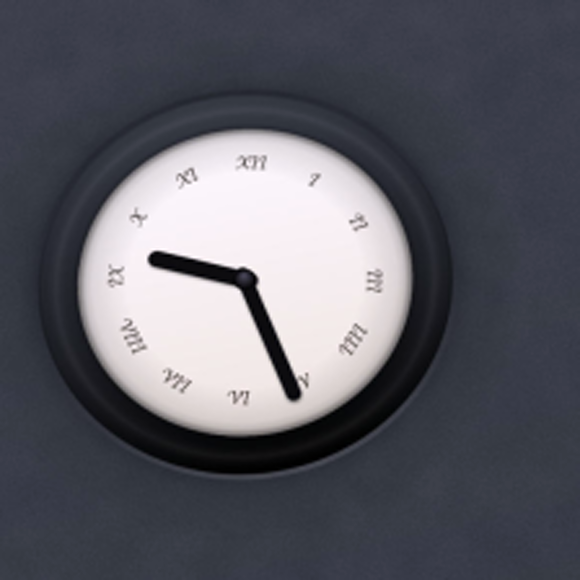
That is 9:26
